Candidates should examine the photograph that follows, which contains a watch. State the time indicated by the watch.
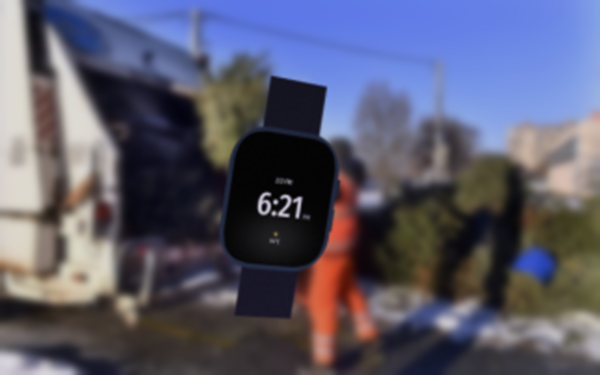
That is 6:21
